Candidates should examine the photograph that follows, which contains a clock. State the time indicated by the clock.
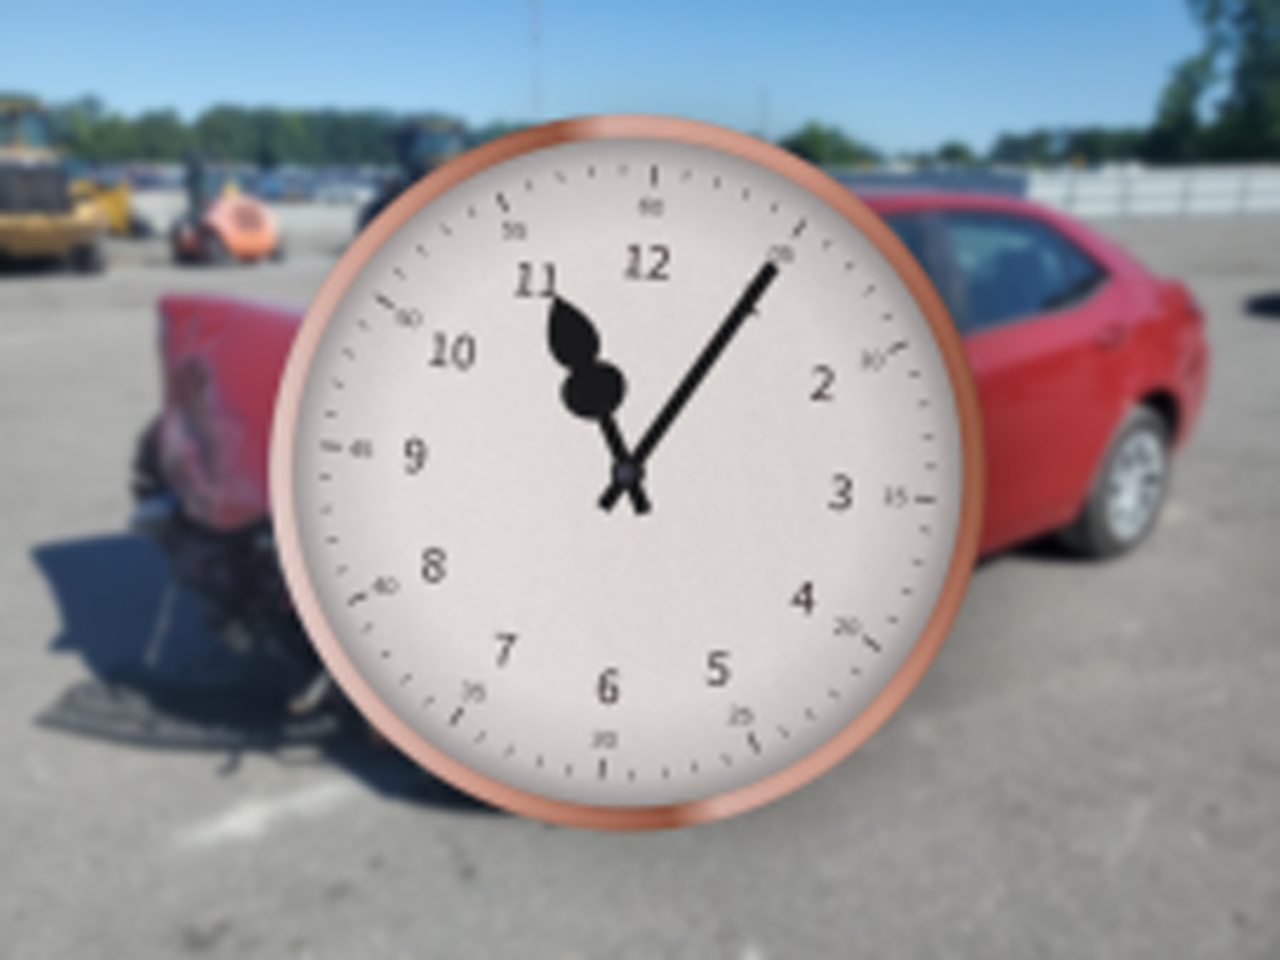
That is 11:05
